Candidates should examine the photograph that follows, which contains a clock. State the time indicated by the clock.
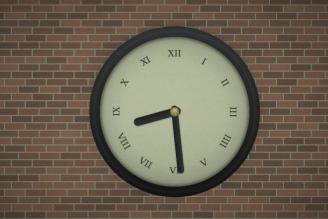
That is 8:29
